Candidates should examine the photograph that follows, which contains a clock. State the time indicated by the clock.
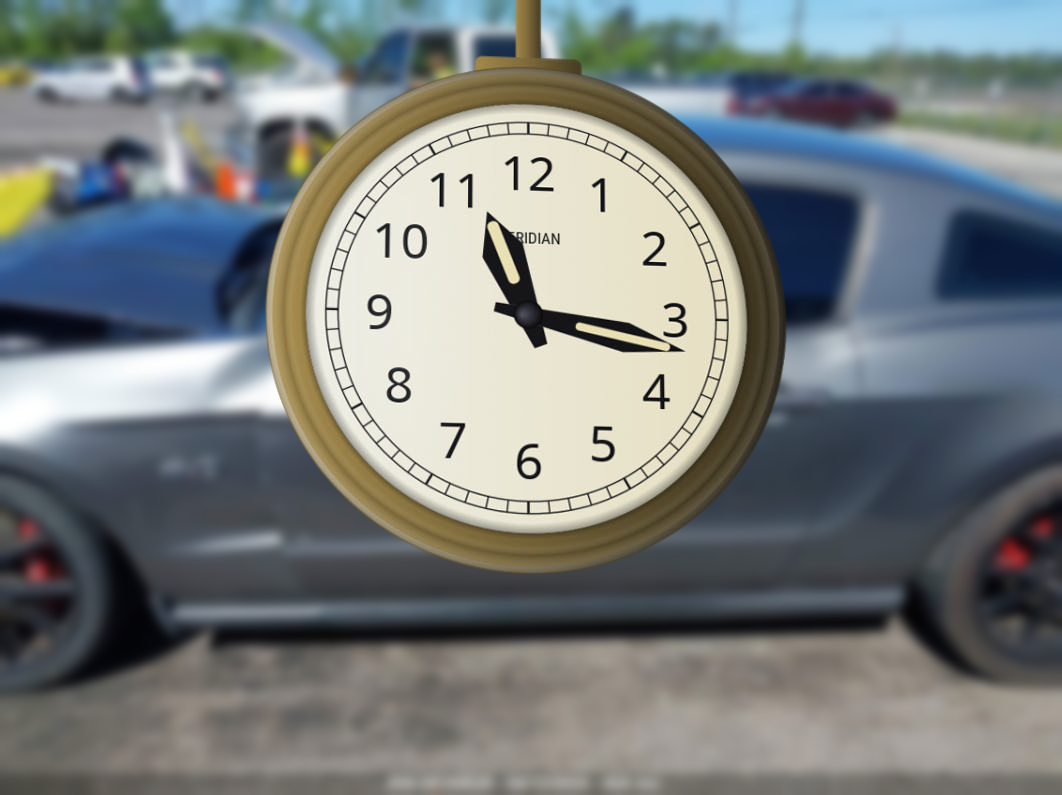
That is 11:17
